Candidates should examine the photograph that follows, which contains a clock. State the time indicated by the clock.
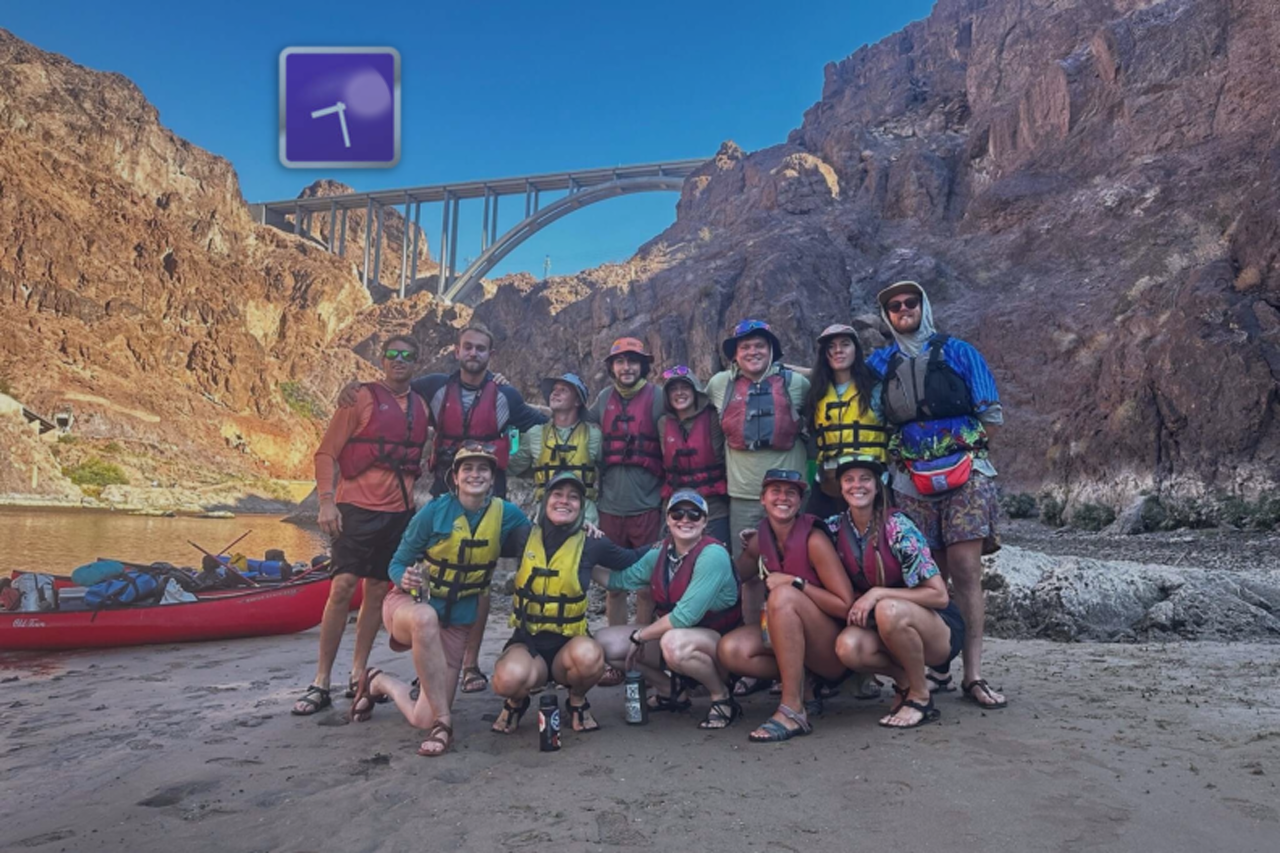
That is 8:28
